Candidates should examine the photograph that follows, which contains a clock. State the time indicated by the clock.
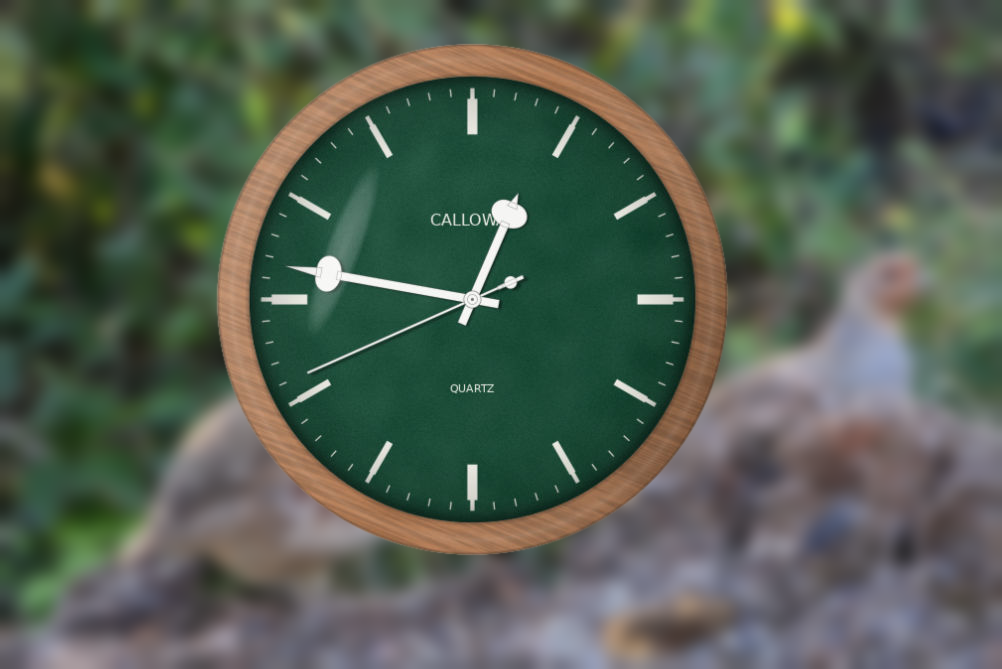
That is 12:46:41
